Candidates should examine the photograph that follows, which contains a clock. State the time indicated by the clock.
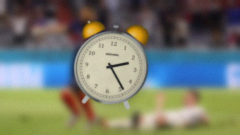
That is 2:24
